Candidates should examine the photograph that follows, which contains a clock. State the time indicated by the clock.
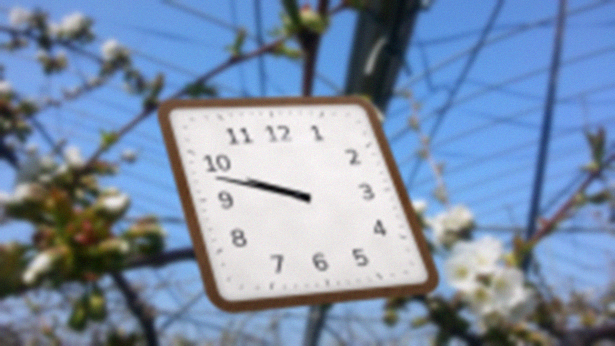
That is 9:48
